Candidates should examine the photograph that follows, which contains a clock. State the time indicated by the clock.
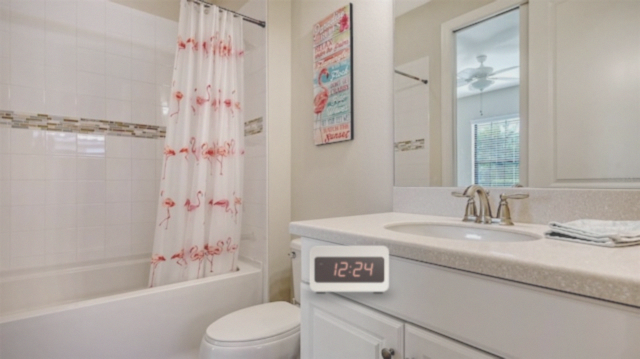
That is 12:24
